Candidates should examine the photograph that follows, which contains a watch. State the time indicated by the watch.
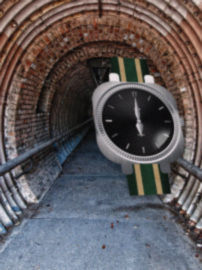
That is 6:00
